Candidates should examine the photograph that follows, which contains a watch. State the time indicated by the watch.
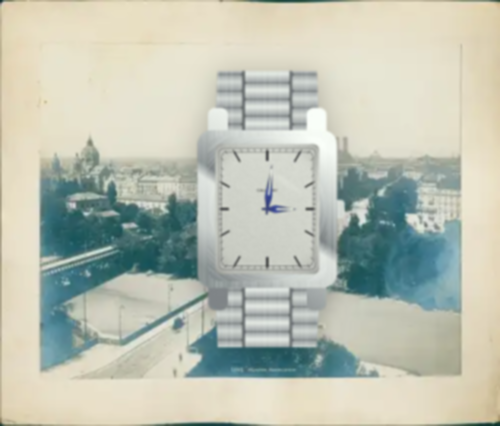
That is 3:01
